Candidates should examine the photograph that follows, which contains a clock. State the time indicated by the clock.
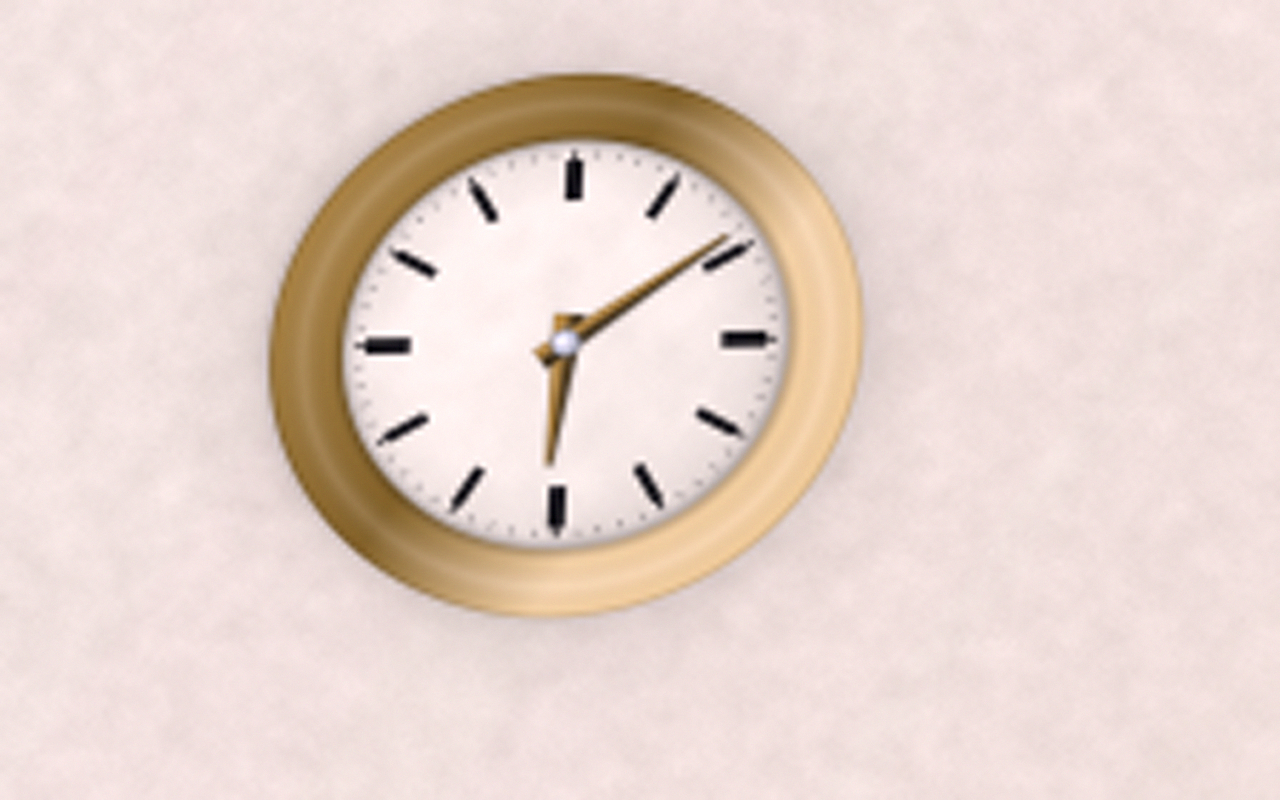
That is 6:09
